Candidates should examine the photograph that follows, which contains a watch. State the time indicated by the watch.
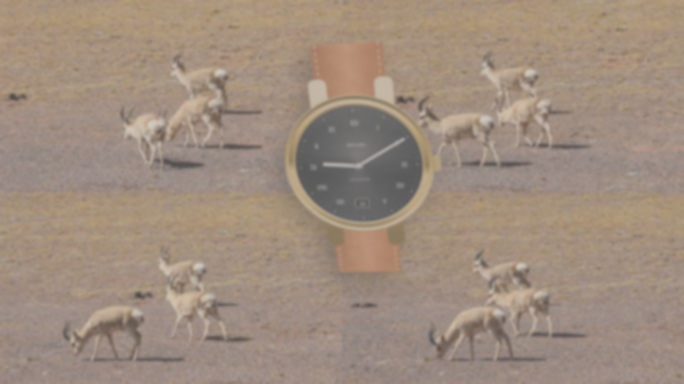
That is 9:10
